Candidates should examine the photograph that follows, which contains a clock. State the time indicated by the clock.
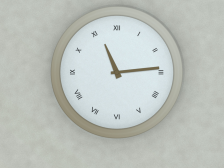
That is 11:14
